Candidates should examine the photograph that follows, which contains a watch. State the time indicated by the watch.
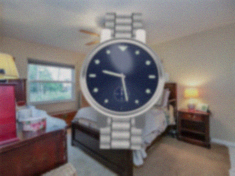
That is 9:28
